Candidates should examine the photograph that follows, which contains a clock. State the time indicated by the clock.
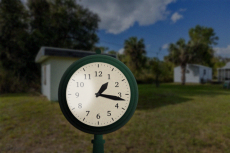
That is 1:17
